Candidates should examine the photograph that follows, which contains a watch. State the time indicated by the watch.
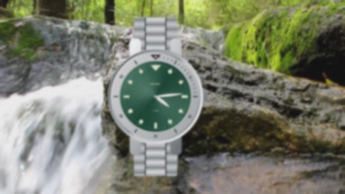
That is 4:14
